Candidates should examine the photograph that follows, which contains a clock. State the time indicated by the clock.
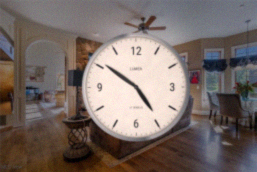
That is 4:51
